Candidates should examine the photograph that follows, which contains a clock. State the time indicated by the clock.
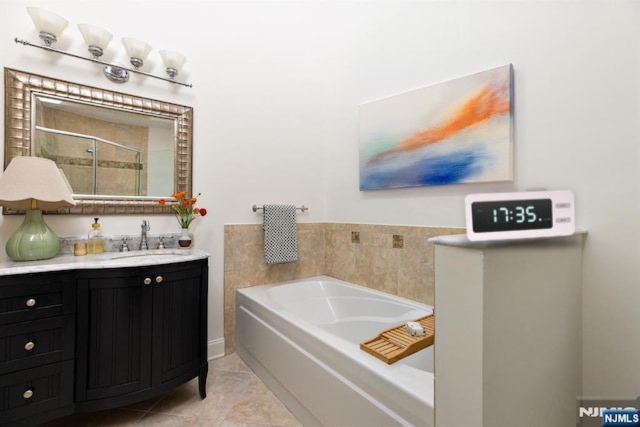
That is 17:35
